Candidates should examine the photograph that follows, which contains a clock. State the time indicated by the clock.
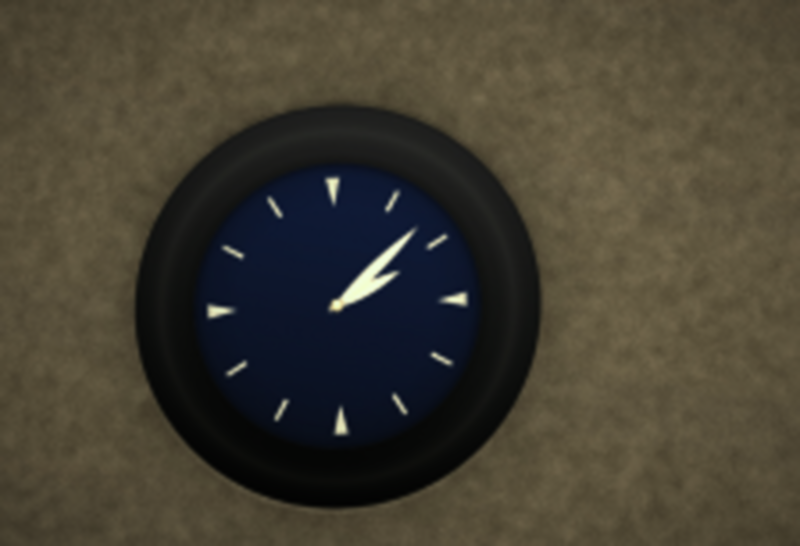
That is 2:08
